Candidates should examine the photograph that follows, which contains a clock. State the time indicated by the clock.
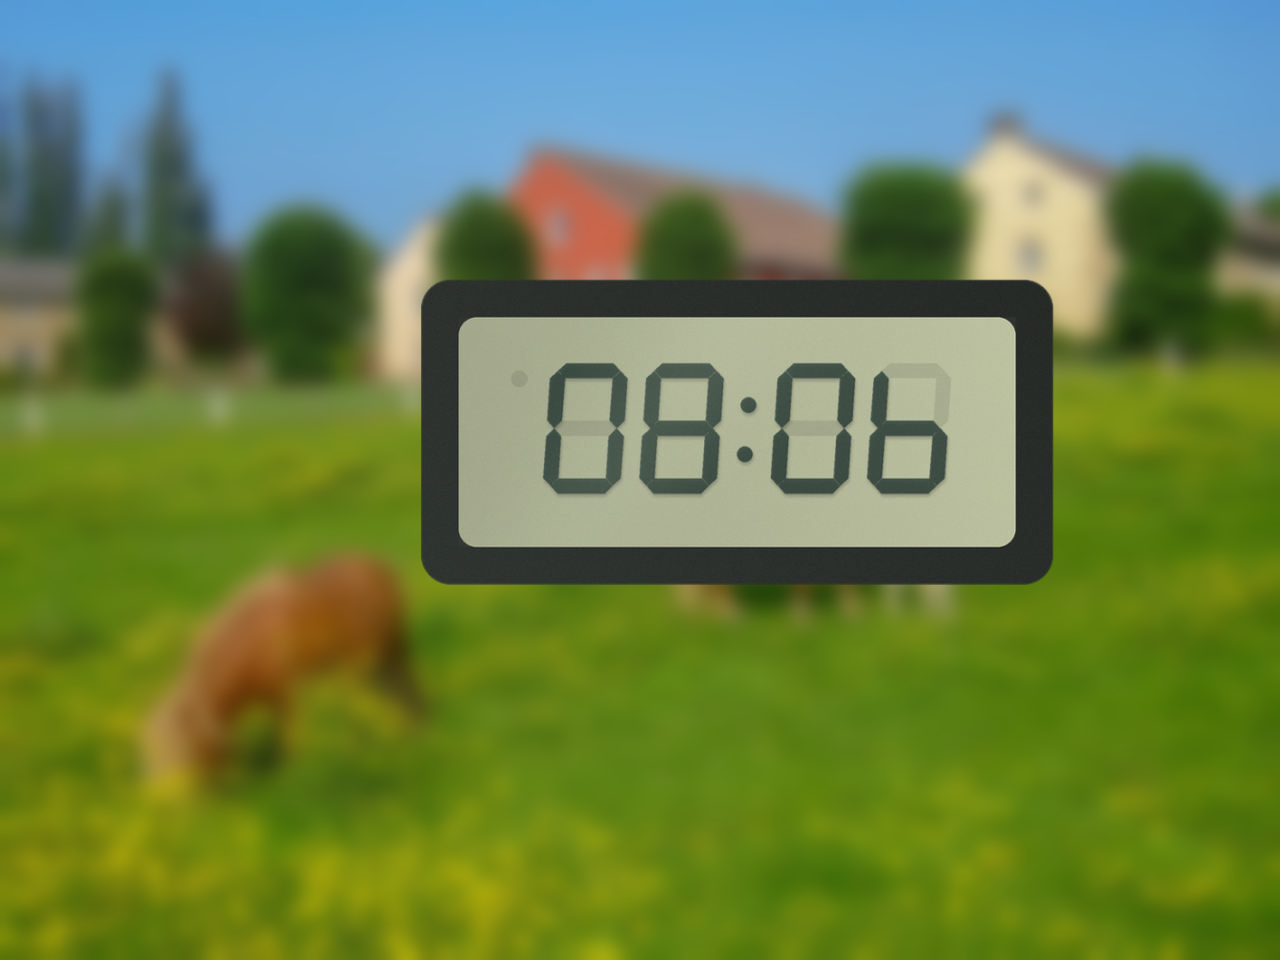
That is 8:06
